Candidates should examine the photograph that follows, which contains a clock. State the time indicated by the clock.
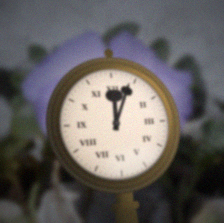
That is 12:04
